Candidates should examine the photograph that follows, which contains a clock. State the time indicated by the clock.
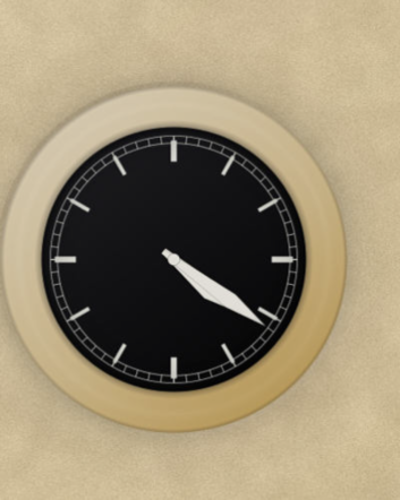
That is 4:21
